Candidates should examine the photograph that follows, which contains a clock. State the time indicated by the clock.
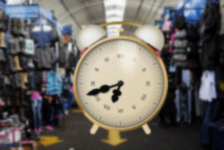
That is 6:42
